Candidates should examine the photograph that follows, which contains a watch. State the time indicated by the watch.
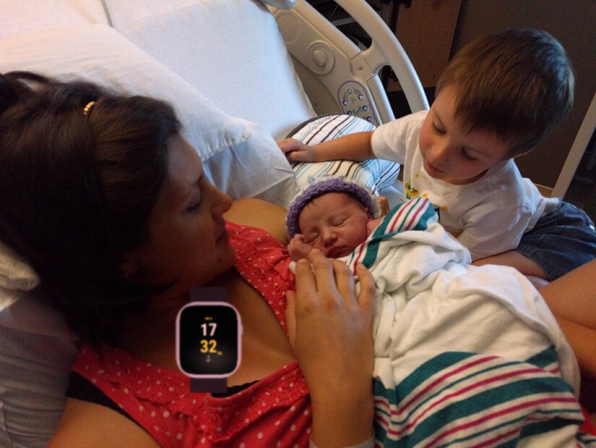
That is 17:32
